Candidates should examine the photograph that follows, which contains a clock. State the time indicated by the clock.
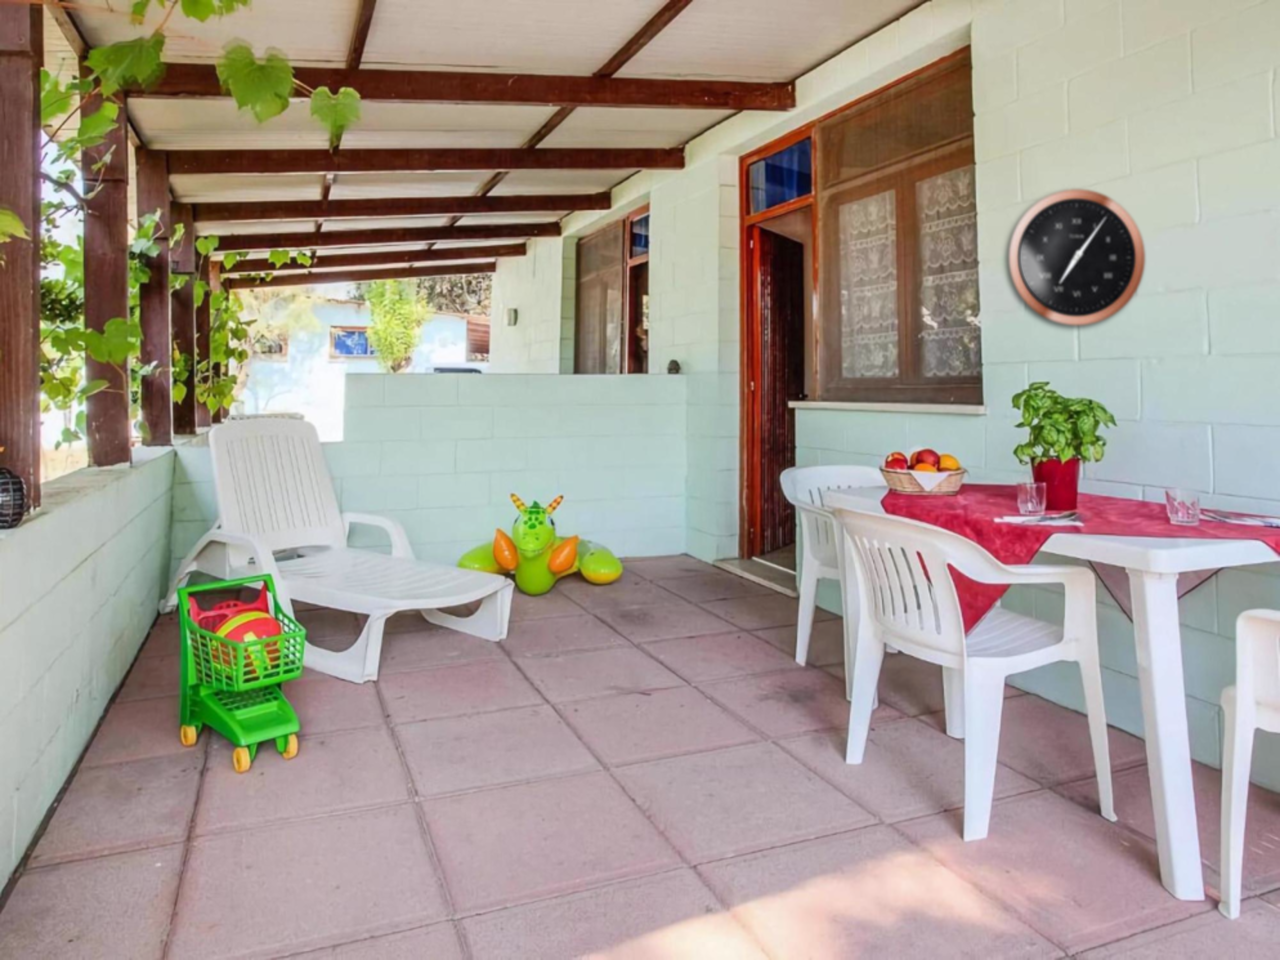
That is 7:06
